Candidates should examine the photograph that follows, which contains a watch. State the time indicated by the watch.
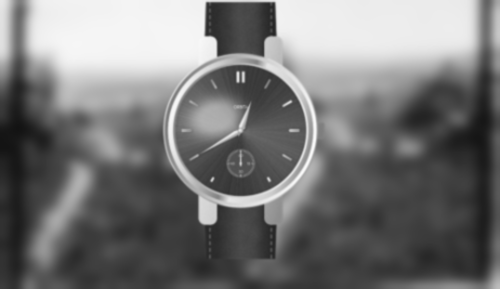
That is 12:40
